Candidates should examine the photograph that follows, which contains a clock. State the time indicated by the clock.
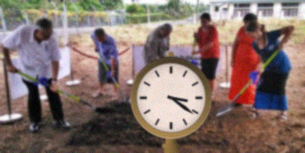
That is 3:21
